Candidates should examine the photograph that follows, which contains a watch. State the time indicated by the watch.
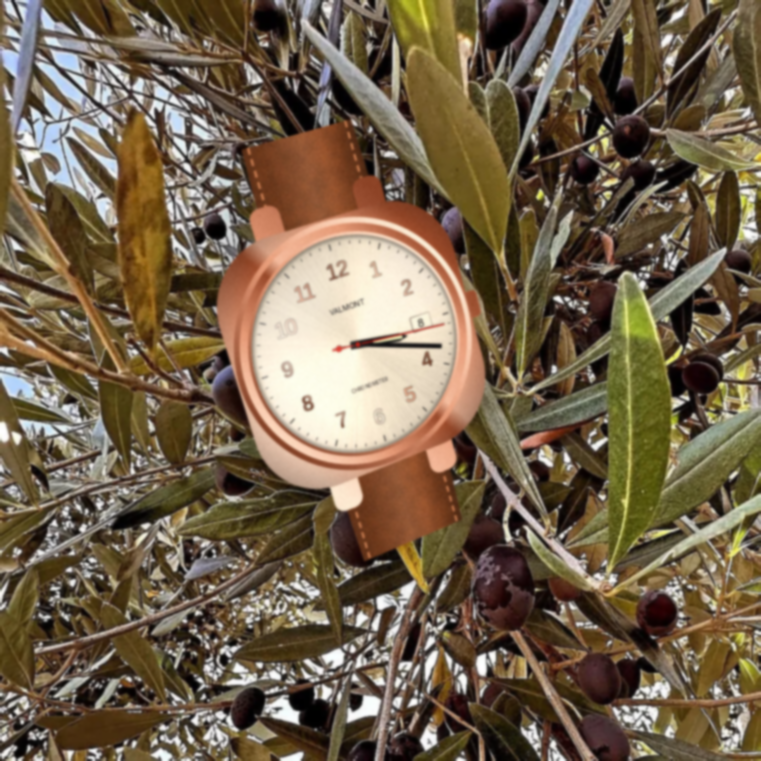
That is 3:18:16
